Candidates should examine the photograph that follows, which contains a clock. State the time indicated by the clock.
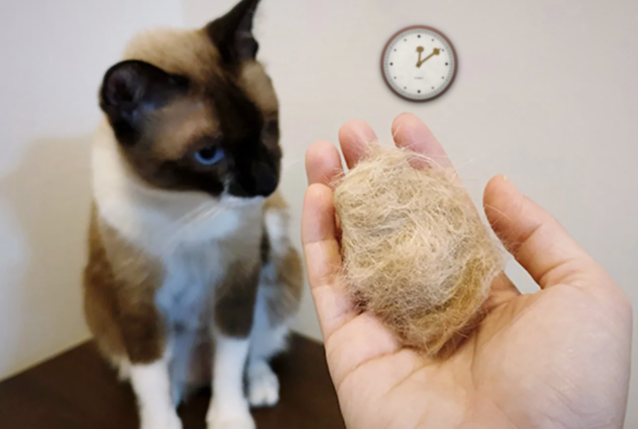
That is 12:09
